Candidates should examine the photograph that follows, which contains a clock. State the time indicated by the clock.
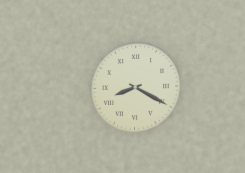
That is 8:20
